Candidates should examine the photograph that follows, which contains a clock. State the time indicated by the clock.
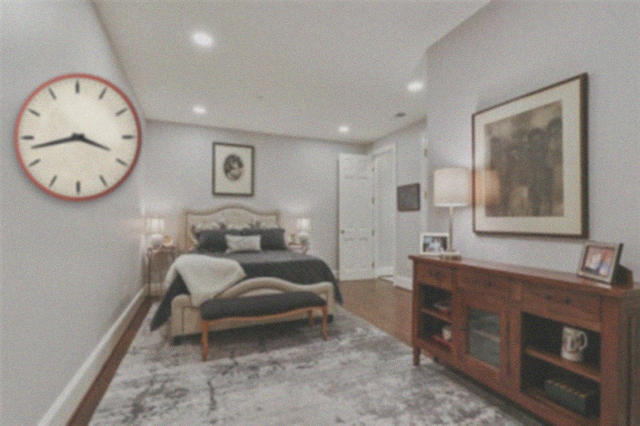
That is 3:43
